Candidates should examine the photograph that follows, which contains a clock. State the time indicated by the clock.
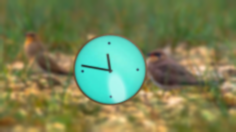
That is 11:47
